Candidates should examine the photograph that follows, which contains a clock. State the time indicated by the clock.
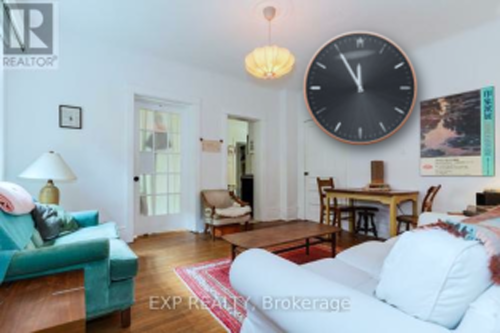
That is 11:55
